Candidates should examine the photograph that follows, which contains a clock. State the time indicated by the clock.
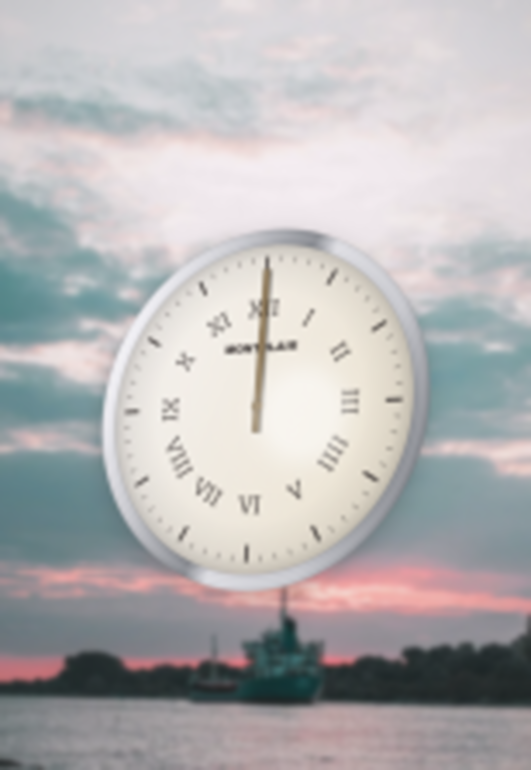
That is 12:00
